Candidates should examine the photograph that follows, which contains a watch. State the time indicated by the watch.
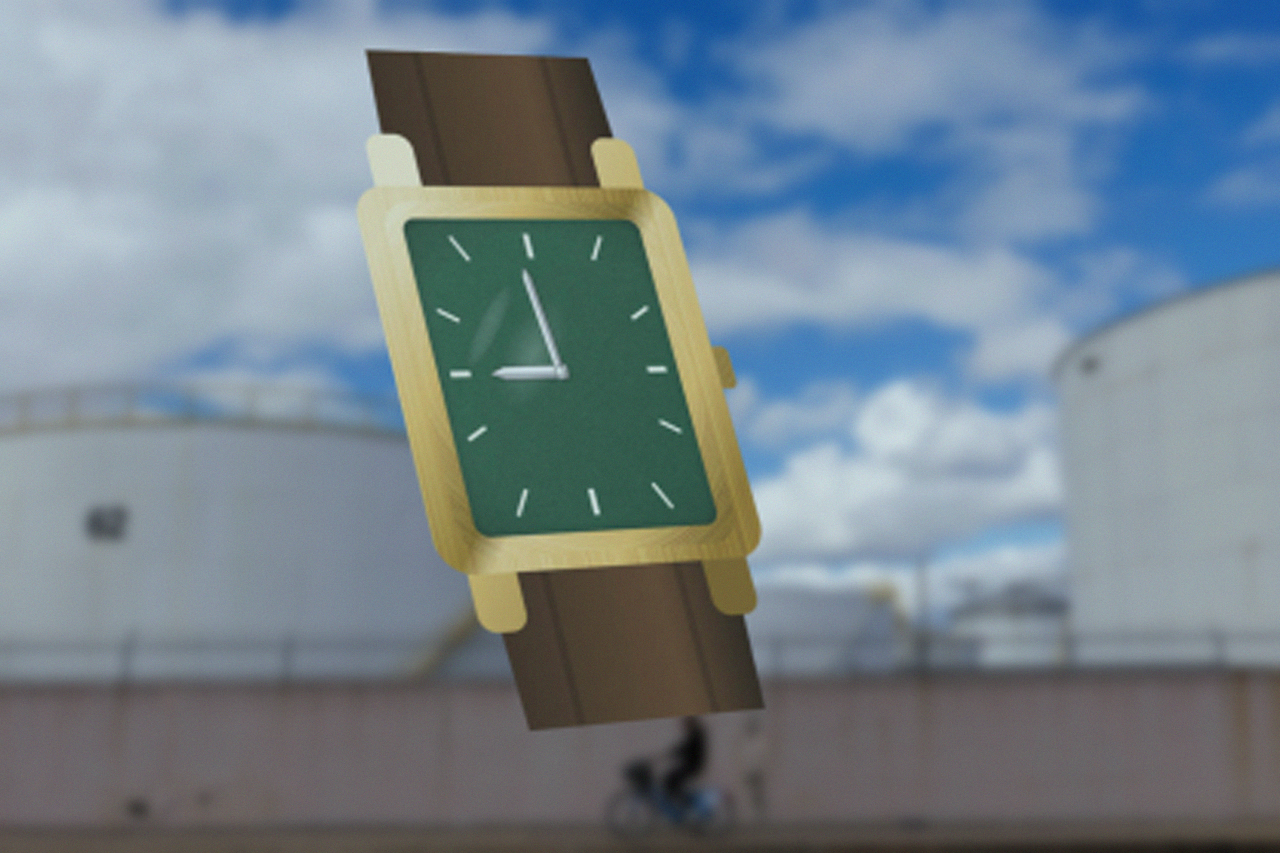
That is 8:59
